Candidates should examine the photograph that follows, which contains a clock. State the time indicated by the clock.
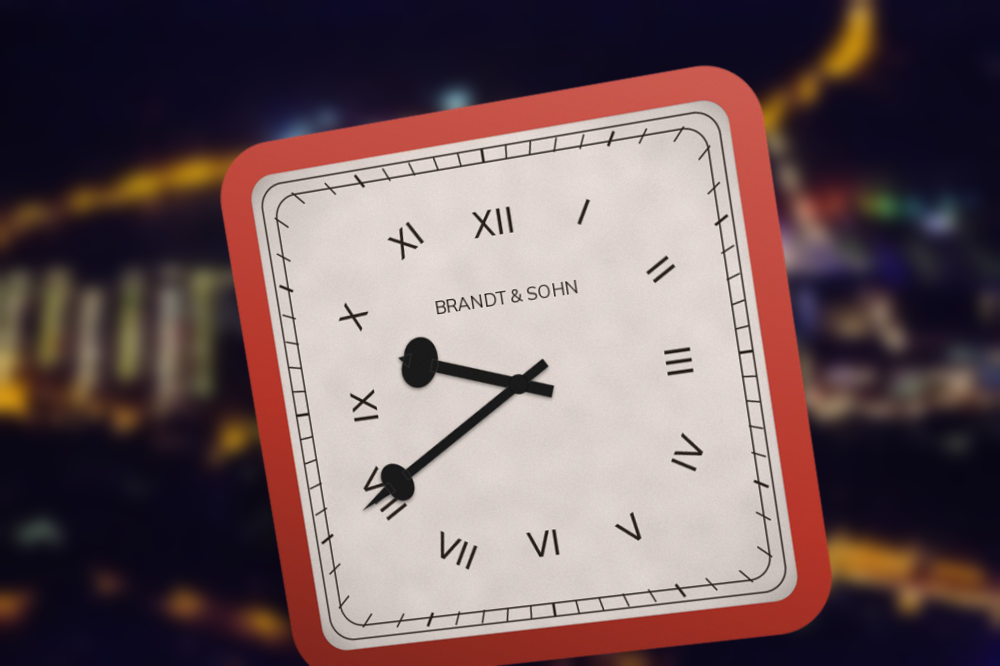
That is 9:40
